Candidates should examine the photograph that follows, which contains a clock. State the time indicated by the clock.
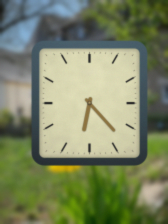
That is 6:23
